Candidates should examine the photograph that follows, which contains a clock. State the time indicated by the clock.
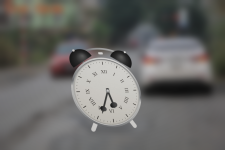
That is 5:34
